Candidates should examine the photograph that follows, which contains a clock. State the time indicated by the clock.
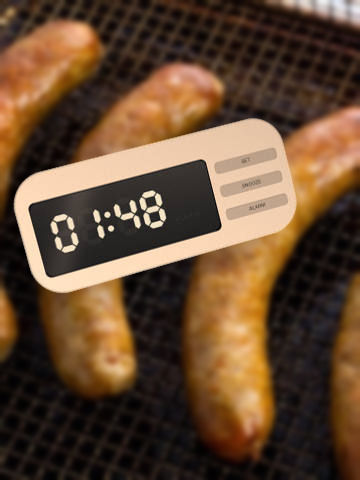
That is 1:48
